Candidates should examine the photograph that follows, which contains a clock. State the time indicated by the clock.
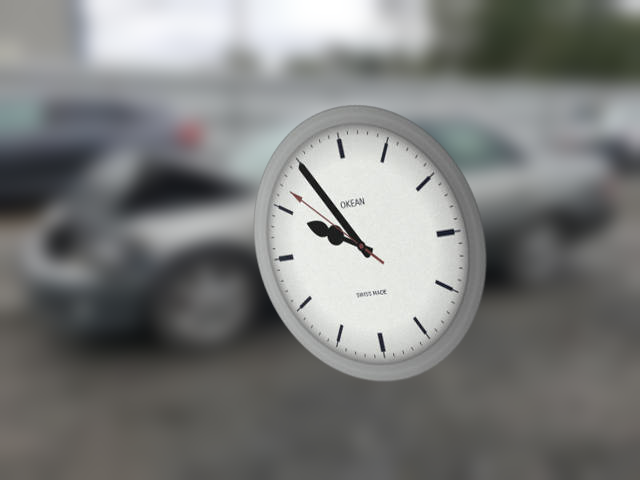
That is 9:54:52
